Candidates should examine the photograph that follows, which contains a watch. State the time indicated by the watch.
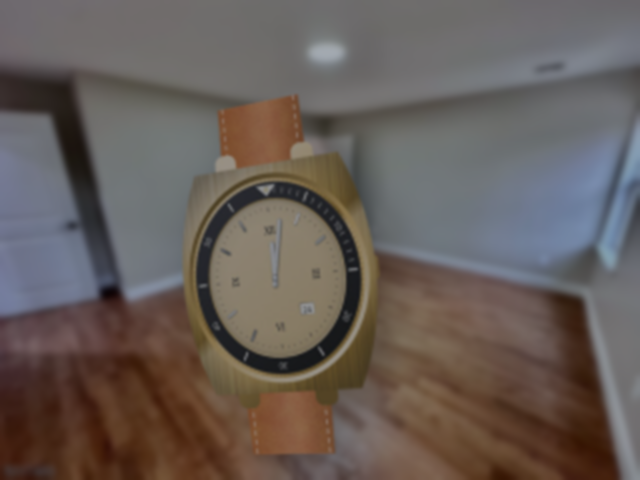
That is 12:02
